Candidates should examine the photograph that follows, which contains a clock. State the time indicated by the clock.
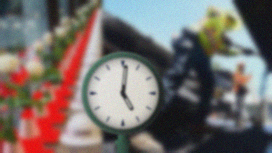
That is 5:01
